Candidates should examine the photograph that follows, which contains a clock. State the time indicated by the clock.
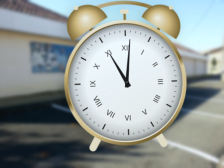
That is 11:01
